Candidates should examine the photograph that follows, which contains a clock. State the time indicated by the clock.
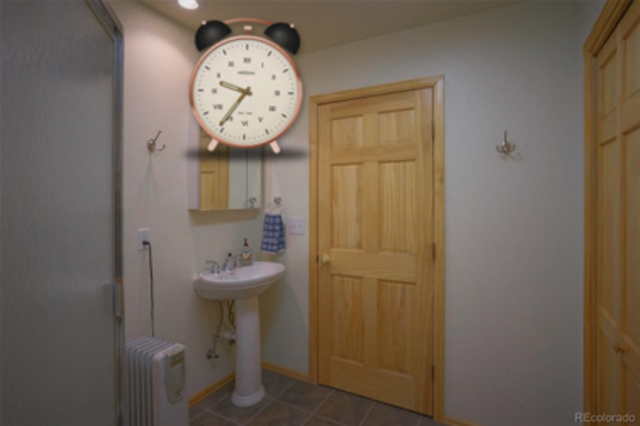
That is 9:36
